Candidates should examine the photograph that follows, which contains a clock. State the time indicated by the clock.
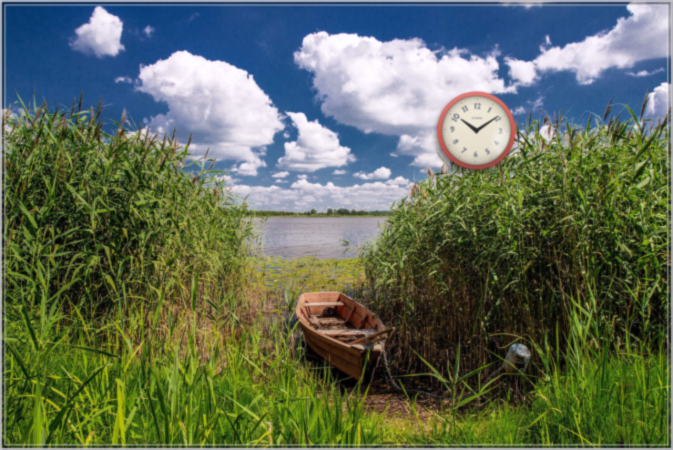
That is 10:09
